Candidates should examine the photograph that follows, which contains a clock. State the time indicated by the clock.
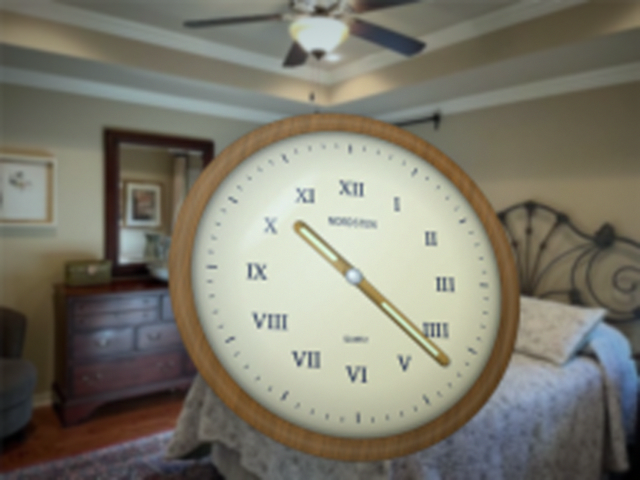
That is 10:22
